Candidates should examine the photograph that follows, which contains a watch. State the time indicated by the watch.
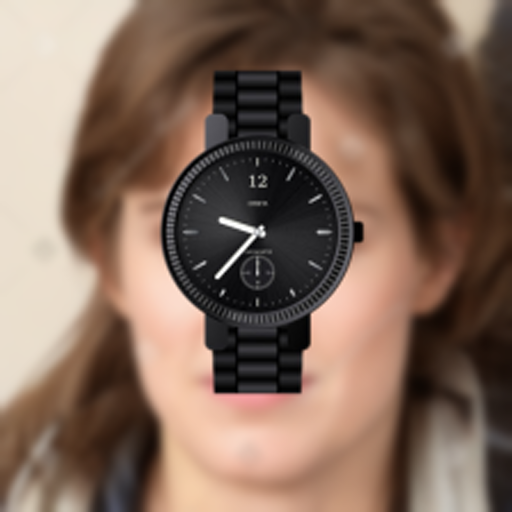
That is 9:37
